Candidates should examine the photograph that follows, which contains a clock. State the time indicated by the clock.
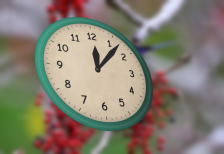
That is 12:07
